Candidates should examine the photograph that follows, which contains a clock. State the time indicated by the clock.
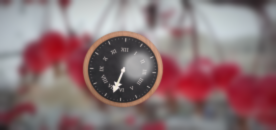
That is 6:33
